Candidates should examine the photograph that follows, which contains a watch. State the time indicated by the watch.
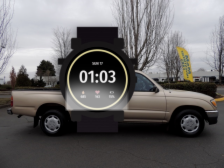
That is 1:03
